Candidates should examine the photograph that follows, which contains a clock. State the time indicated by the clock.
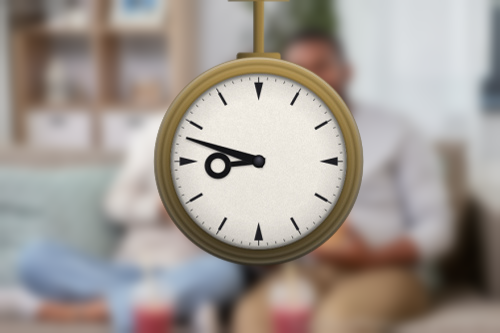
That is 8:48
